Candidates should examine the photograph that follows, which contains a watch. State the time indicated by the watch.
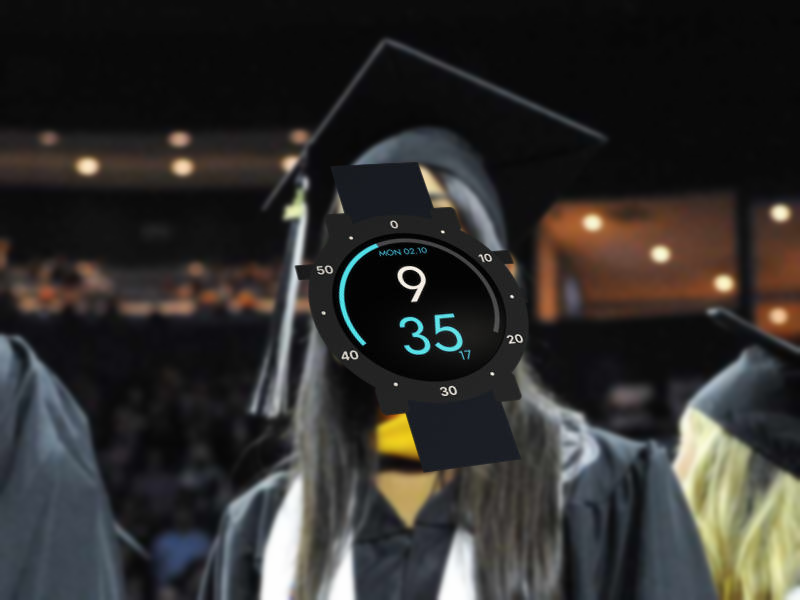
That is 9:35:17
